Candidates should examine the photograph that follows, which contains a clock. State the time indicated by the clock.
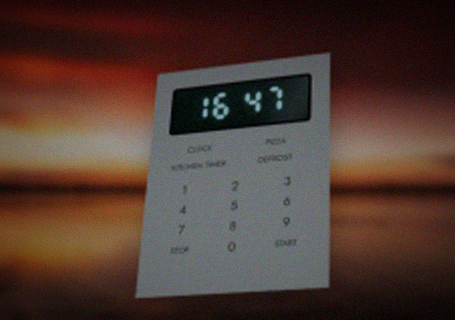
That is 16:47
